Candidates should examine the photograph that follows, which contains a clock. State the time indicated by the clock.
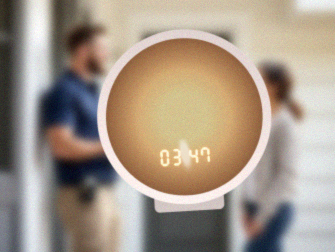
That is 3:47
